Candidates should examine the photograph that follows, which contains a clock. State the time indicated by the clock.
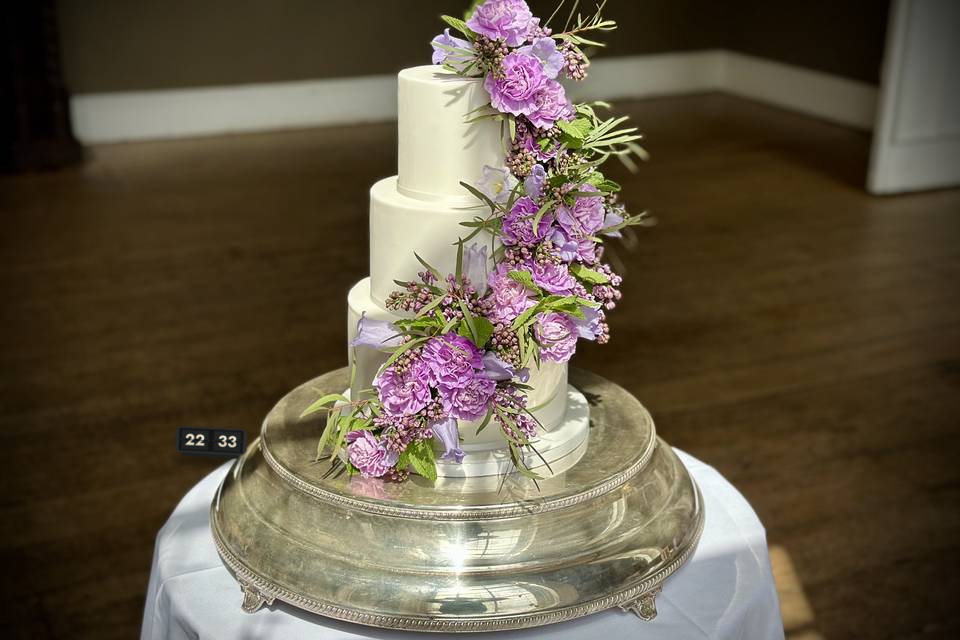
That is 22:33
